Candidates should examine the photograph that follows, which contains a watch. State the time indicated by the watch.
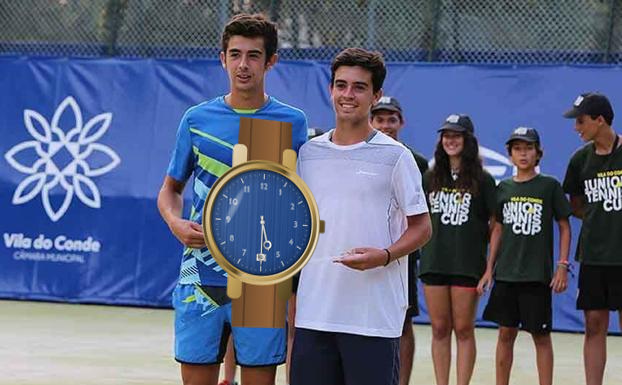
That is 5:30
